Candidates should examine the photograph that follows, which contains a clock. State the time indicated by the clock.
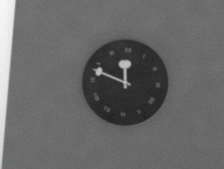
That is 11:48
